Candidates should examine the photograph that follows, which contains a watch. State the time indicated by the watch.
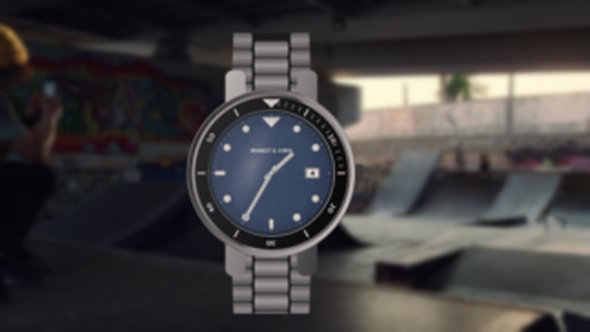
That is 1:35
